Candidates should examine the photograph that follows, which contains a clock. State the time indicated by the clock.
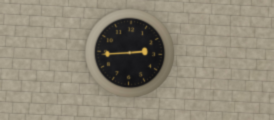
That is 2:44
